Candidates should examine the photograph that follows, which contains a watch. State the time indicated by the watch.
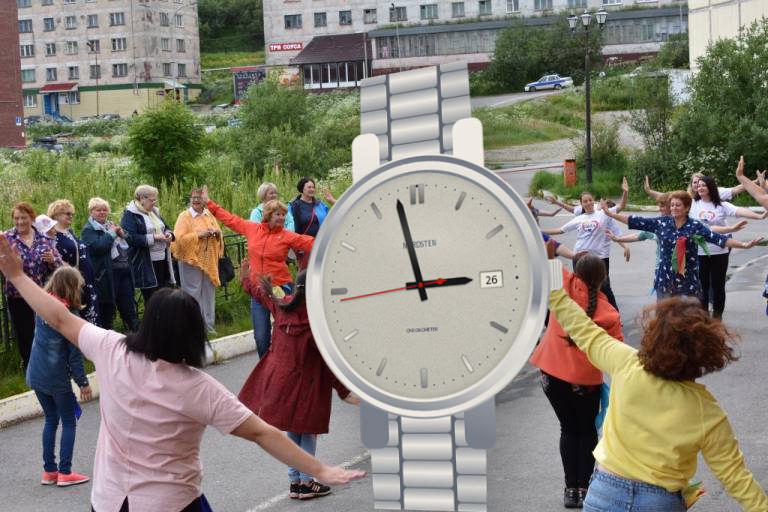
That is 2:57:44
